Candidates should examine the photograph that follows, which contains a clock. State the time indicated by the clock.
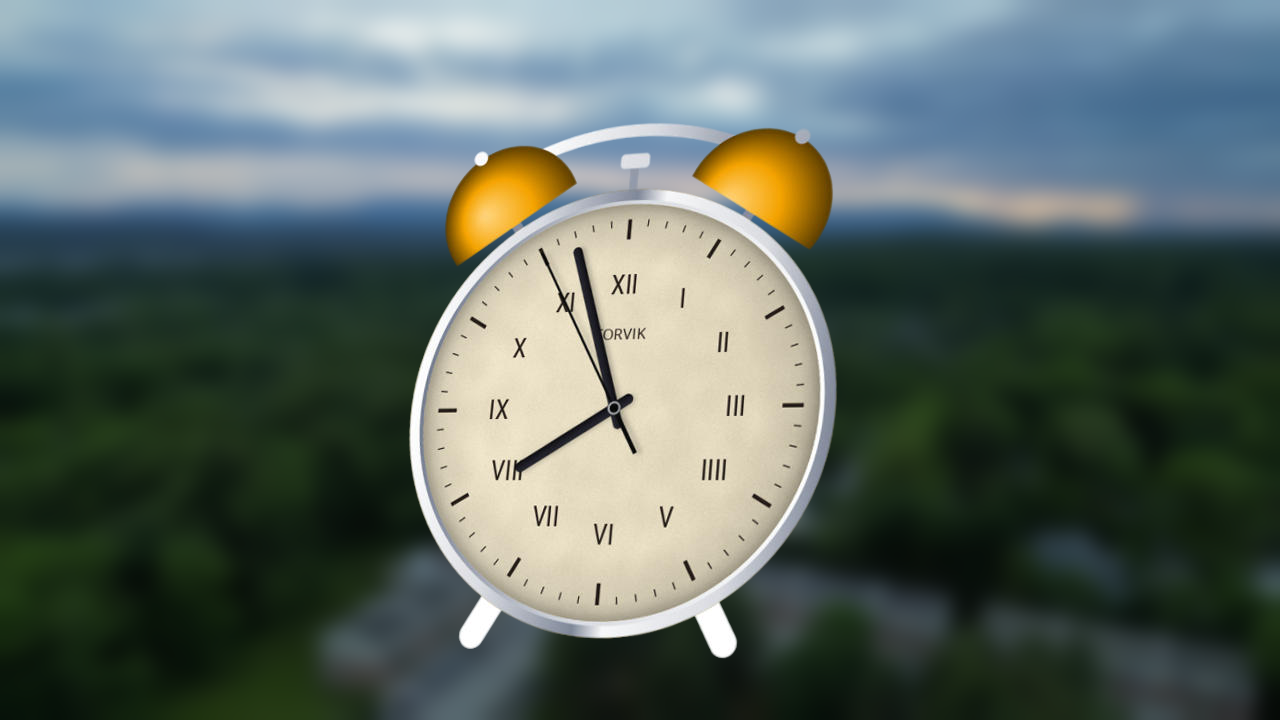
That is 7:56:55
